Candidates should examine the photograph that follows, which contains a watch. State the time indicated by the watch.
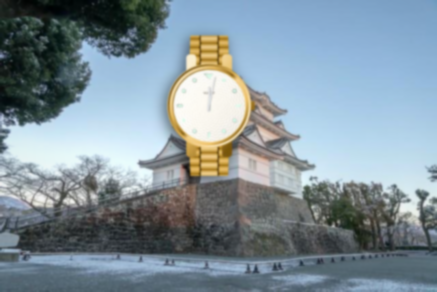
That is 12:02
